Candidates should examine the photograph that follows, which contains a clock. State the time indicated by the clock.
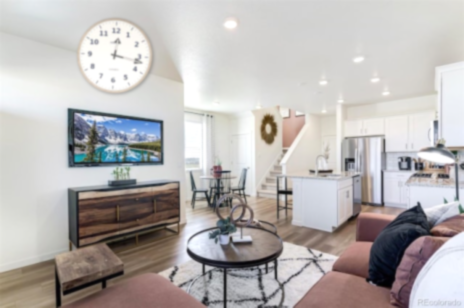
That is 12:17
